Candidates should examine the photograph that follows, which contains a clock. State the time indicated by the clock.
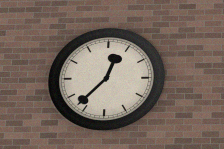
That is 12:37
